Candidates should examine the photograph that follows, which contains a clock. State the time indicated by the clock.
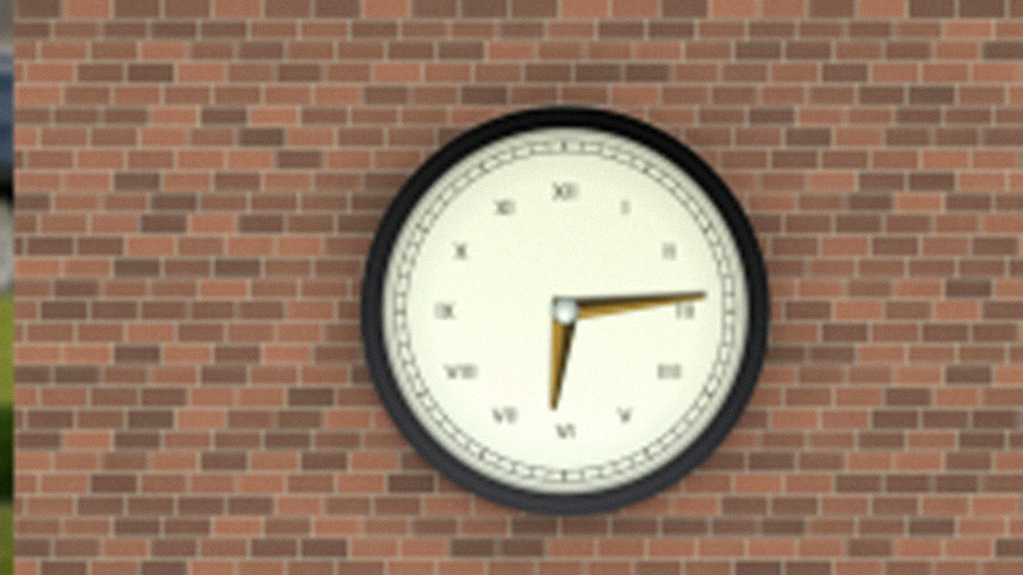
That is 6:14
